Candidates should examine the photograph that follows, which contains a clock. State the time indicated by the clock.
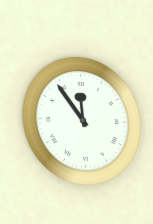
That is 11:54
